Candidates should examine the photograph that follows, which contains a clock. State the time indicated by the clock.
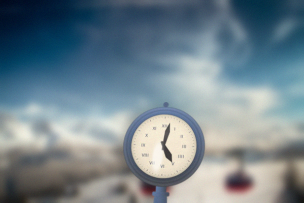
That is 5:02
